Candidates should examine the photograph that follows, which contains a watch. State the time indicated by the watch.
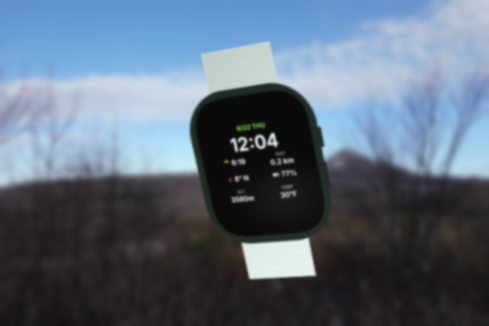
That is 12:04
